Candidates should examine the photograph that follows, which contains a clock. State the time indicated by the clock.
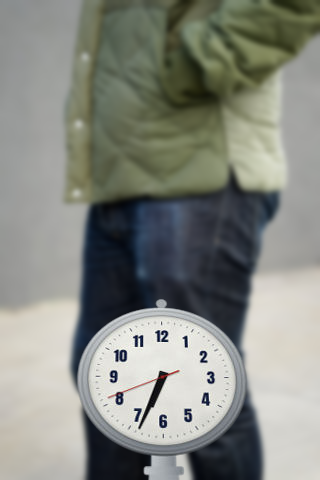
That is 6:33:41
